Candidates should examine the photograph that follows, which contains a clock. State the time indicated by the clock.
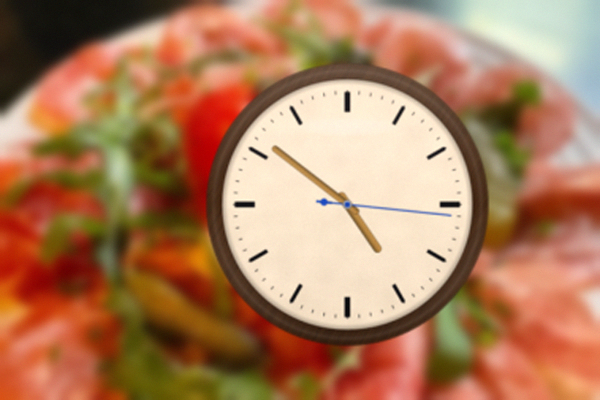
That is 4:51:16
